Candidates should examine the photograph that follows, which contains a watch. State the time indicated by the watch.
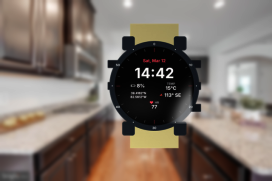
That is 14:42
